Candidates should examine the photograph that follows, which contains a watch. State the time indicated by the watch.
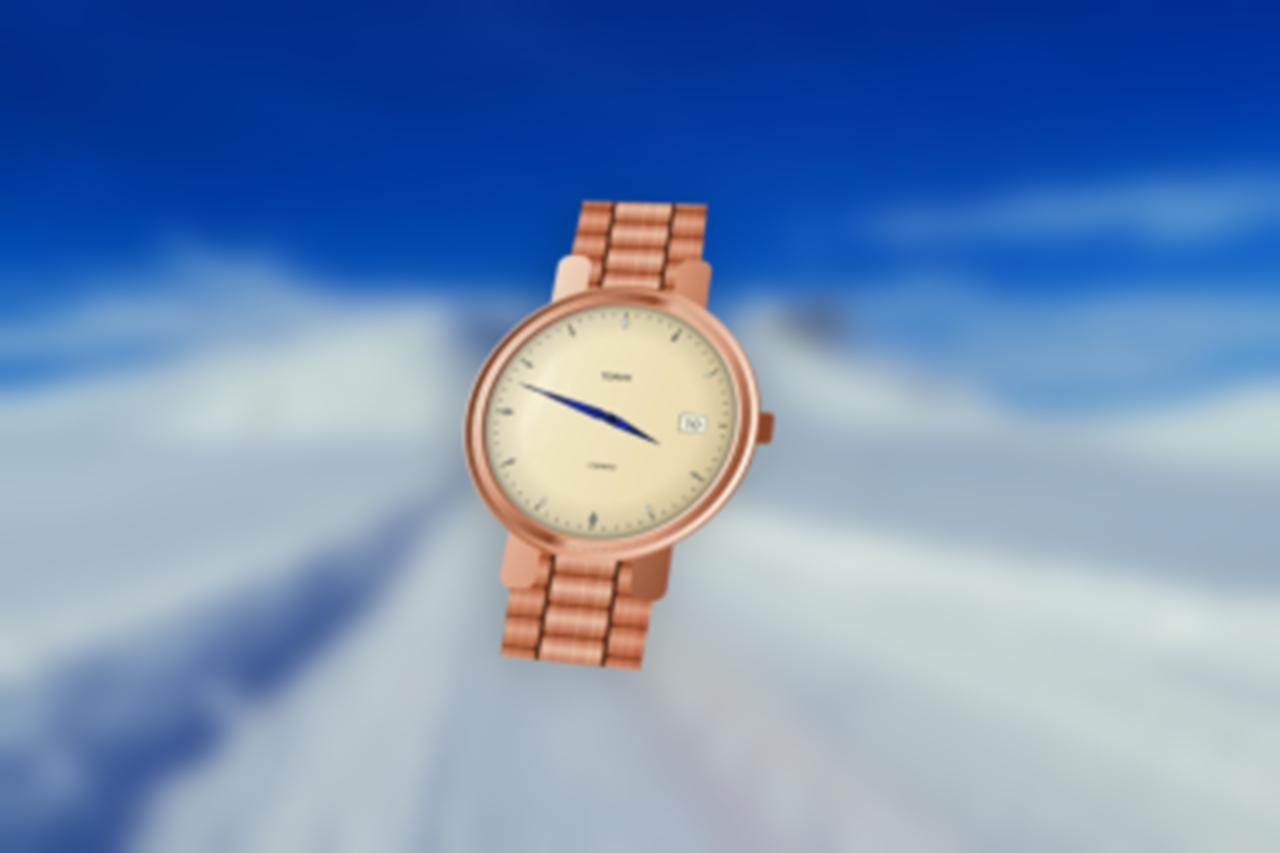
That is 3:48
